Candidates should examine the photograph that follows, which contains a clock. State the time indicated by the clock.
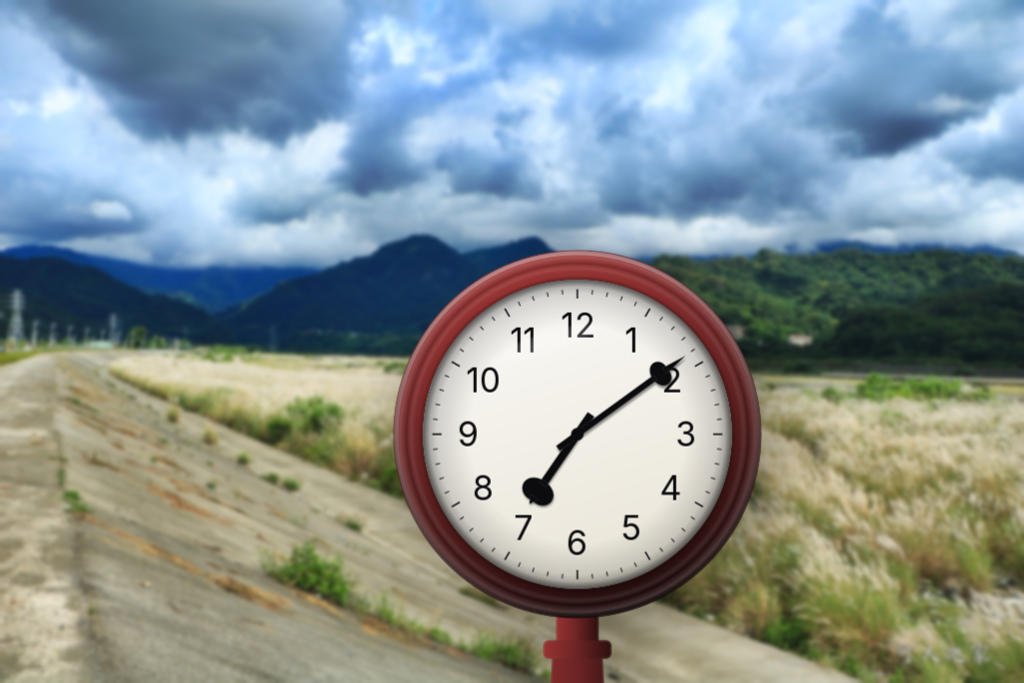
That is 7:09
